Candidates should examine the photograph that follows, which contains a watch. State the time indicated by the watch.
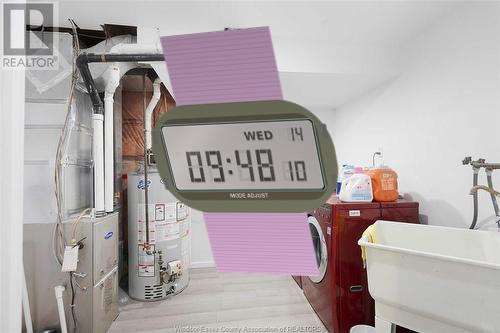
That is 9:48:10
